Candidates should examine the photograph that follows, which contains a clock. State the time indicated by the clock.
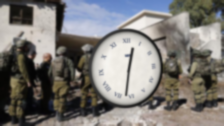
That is 12:32
